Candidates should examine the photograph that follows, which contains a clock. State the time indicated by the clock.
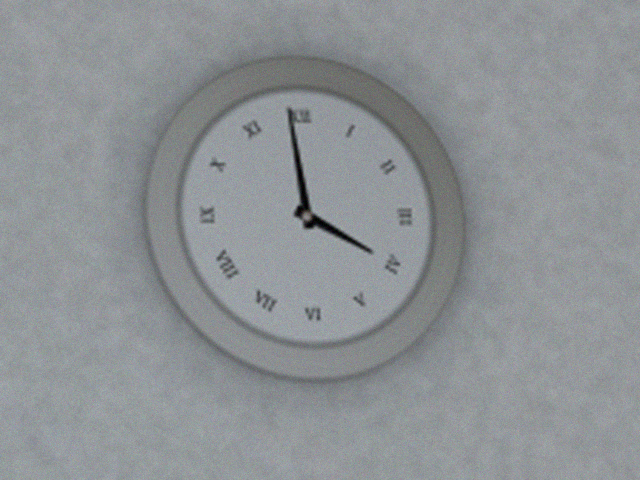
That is 3:59
